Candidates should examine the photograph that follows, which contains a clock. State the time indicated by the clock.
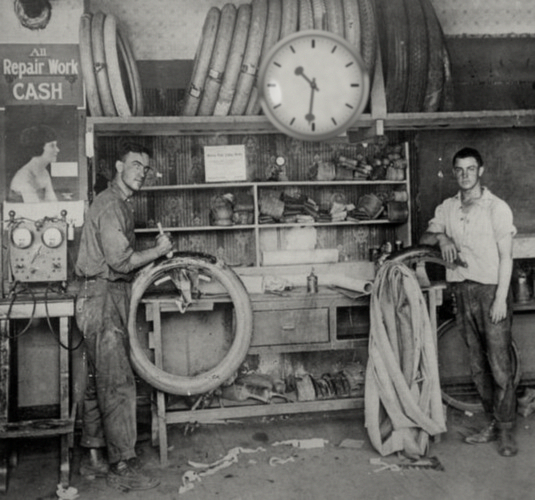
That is 10:31
